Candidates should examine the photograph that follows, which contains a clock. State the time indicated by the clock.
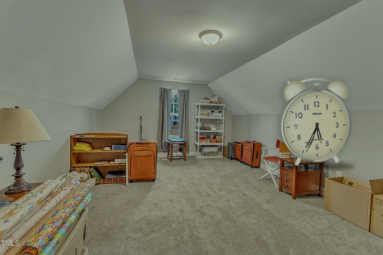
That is 5:34
